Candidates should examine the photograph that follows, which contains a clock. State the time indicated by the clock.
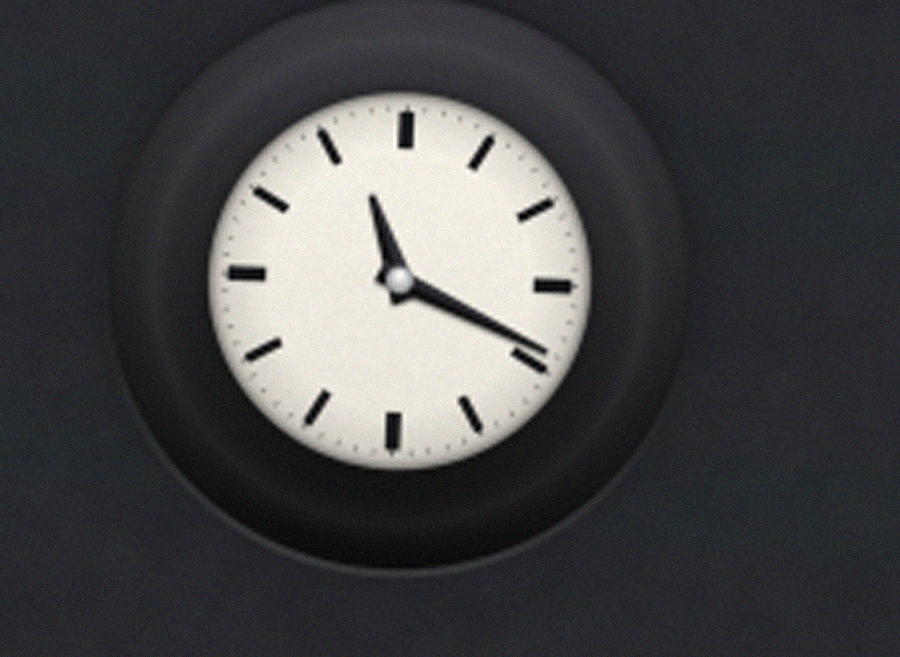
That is 11:19
